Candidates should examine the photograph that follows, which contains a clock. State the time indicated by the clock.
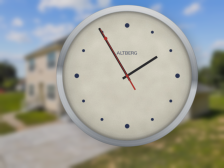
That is 1:54:55
